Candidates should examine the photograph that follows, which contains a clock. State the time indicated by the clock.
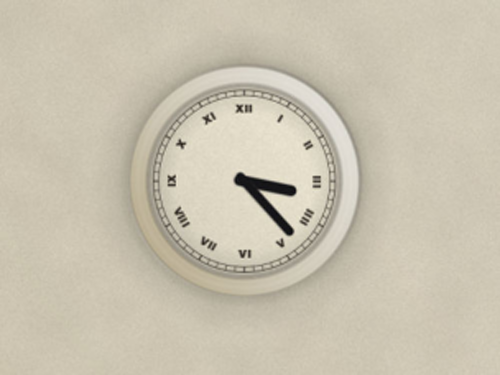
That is 3:23
